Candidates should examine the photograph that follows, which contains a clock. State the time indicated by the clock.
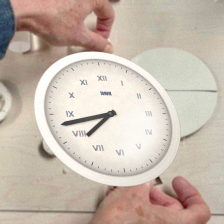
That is 7:43
